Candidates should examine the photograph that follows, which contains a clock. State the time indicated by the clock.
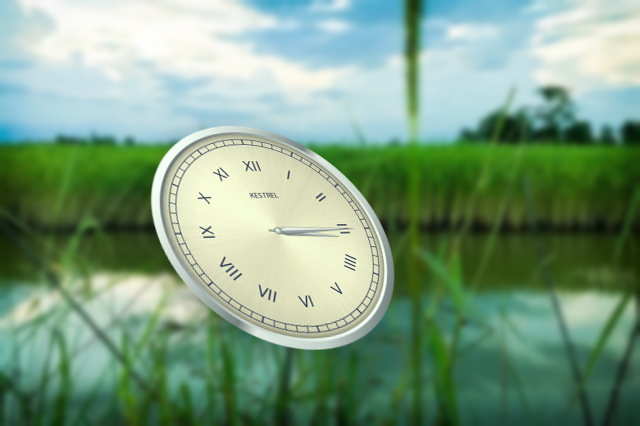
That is 3:15
